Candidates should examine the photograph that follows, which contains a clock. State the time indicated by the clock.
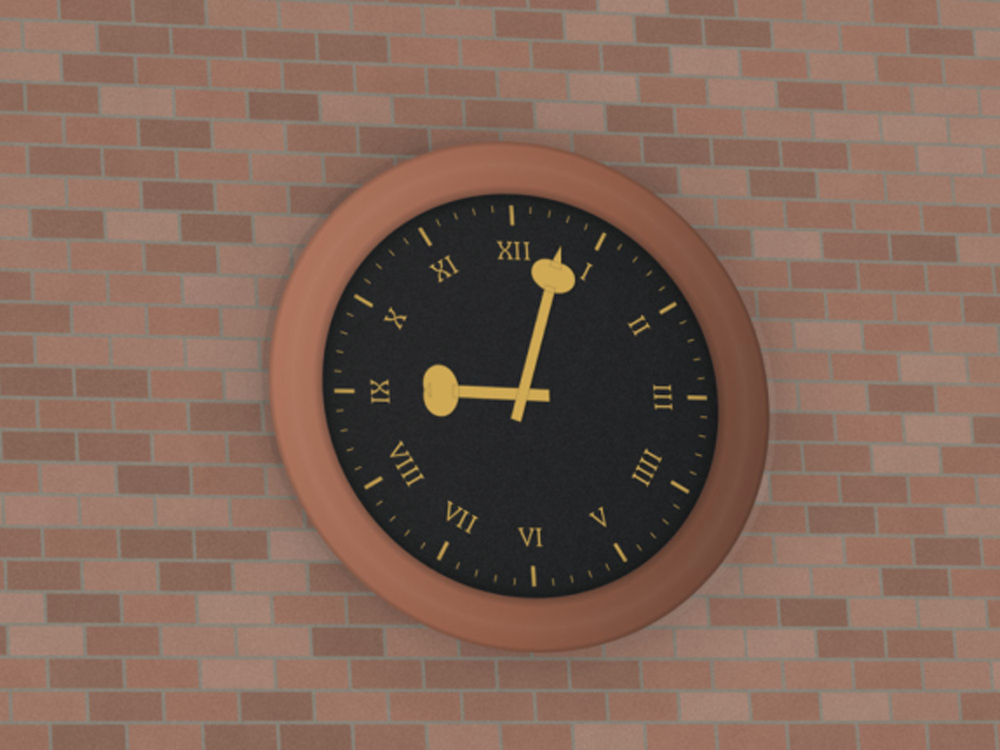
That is 9:03
